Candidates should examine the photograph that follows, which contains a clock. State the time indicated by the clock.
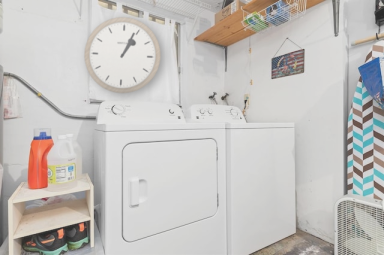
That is 1:04
